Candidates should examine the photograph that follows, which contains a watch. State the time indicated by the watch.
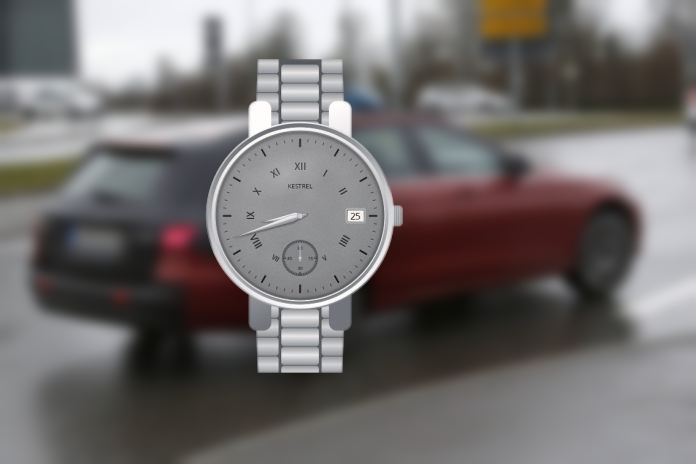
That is 8:42
